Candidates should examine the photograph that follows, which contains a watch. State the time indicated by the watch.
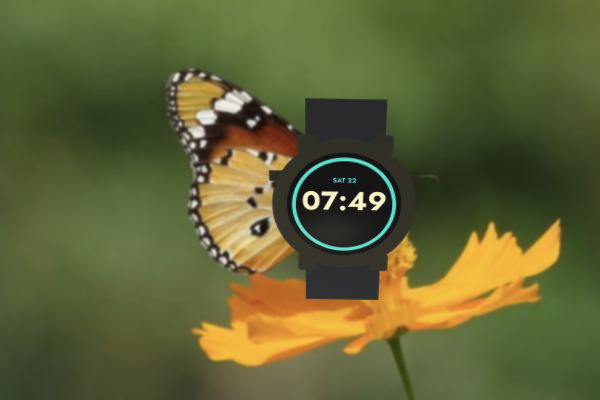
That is 7:49
